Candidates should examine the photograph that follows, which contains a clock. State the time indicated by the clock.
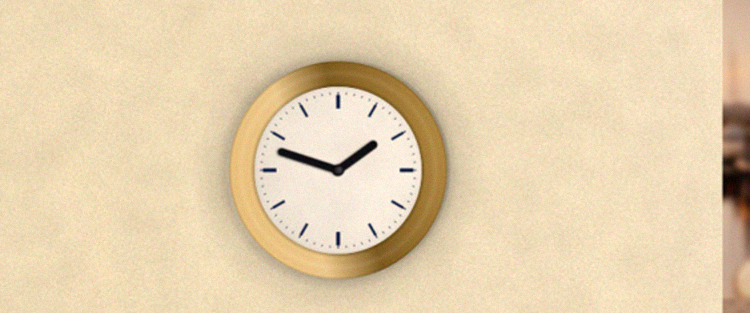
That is 1:48
